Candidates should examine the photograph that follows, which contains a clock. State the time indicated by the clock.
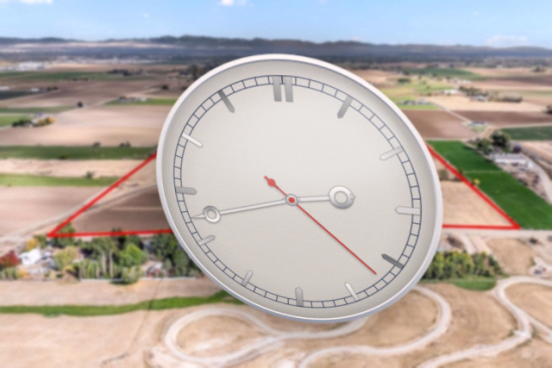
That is 2:42:22
